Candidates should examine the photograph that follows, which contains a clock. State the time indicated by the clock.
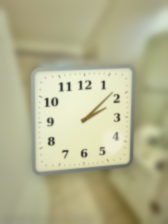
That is 2:08
